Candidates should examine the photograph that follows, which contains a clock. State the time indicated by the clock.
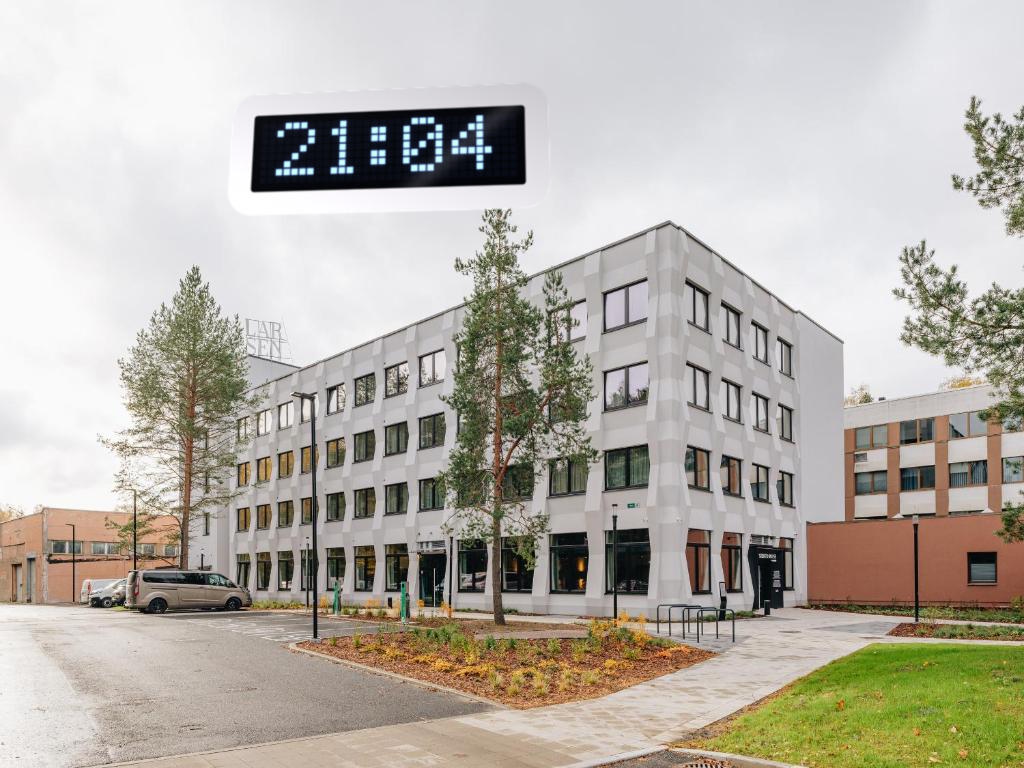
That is 21:04
